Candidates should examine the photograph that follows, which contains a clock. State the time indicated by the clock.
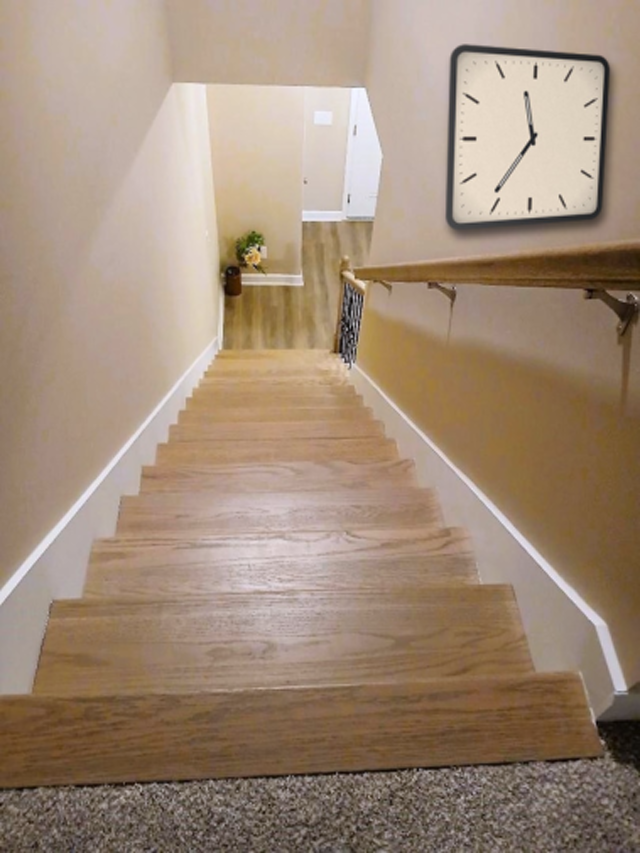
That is 11:36
